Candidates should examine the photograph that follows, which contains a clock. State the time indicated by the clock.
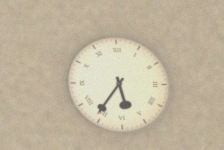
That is 5:36
